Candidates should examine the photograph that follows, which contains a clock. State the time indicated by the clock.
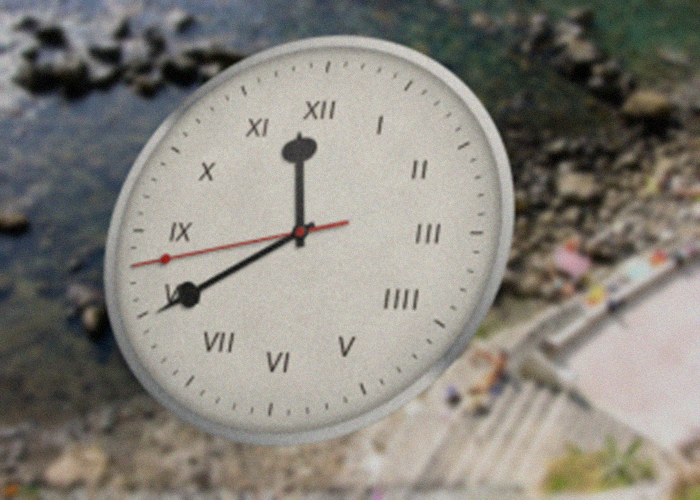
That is 11:39:43
